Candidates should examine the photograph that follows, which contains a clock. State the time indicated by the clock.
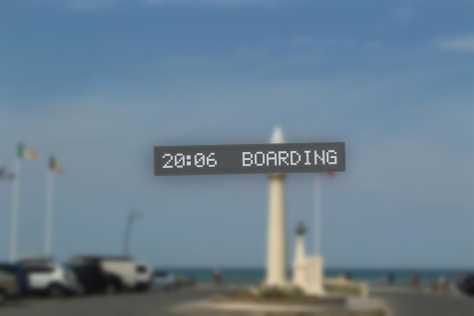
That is 20:06
